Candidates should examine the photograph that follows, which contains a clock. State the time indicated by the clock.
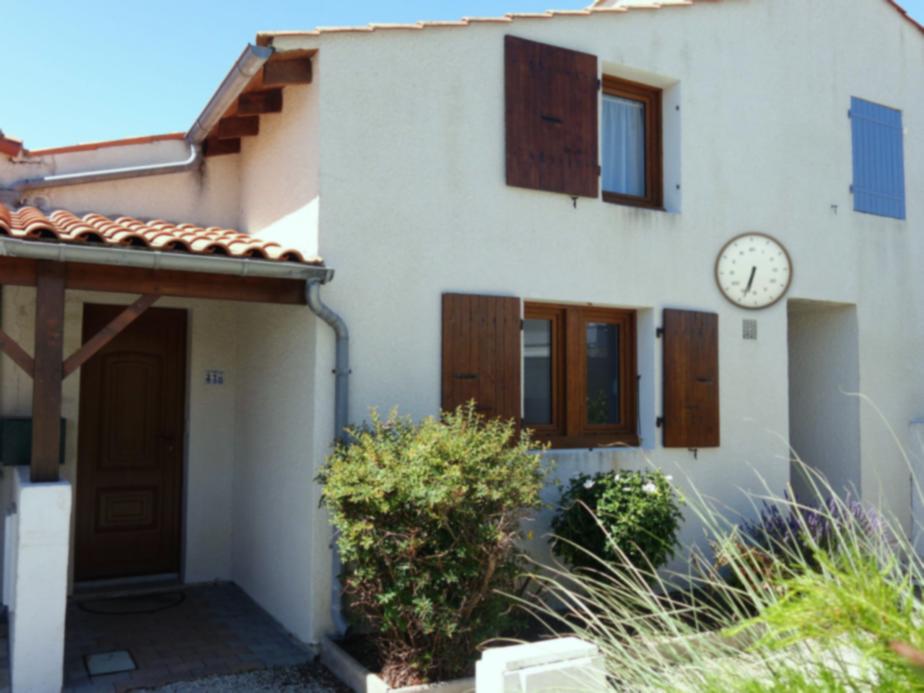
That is 6:34
